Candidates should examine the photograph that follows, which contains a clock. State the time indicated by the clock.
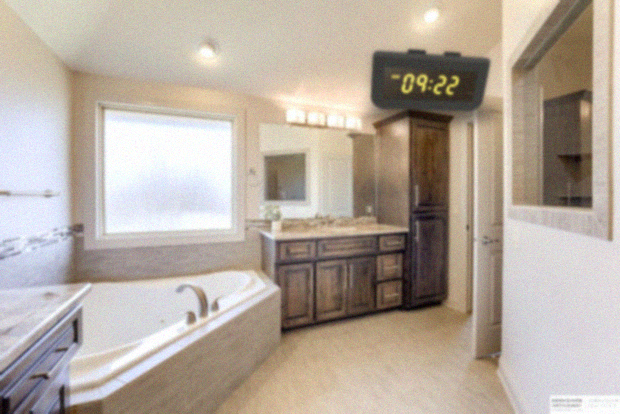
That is 9:22
